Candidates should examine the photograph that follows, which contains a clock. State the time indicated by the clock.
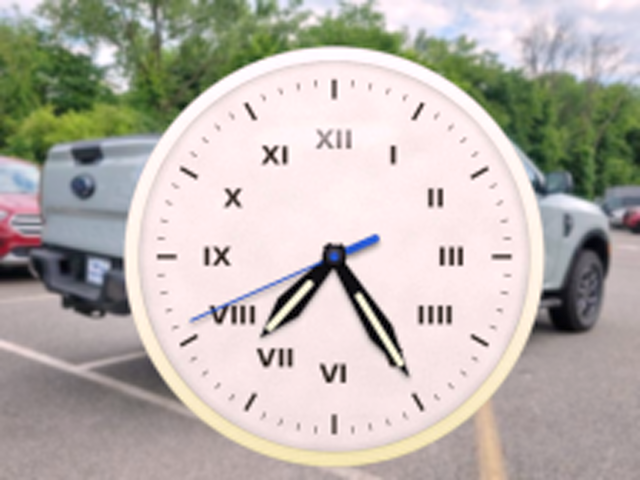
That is 7:24:41
